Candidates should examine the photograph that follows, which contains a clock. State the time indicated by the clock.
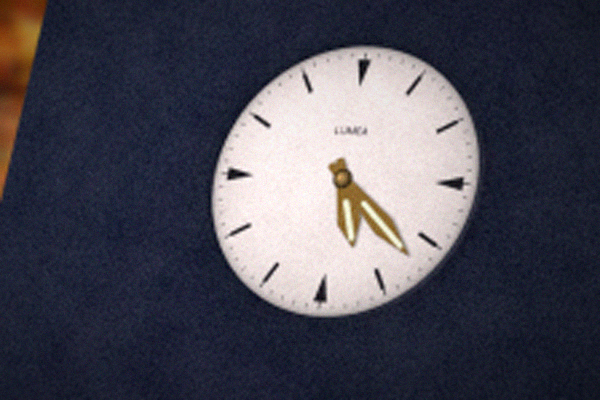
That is 5:22
